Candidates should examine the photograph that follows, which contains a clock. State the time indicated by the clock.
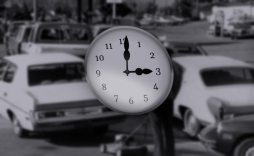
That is 3:01
